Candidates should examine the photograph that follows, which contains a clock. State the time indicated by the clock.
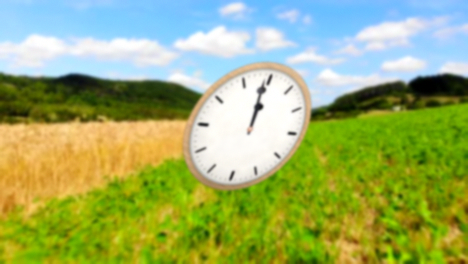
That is 11:59
